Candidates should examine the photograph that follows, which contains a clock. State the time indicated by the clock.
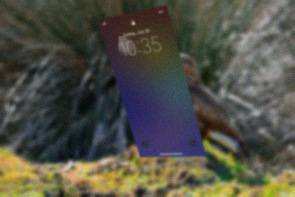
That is 10:35
